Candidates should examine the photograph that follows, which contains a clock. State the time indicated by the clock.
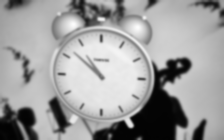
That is 10:52
